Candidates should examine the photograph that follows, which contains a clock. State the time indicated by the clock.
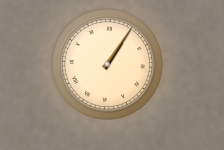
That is 1:05
